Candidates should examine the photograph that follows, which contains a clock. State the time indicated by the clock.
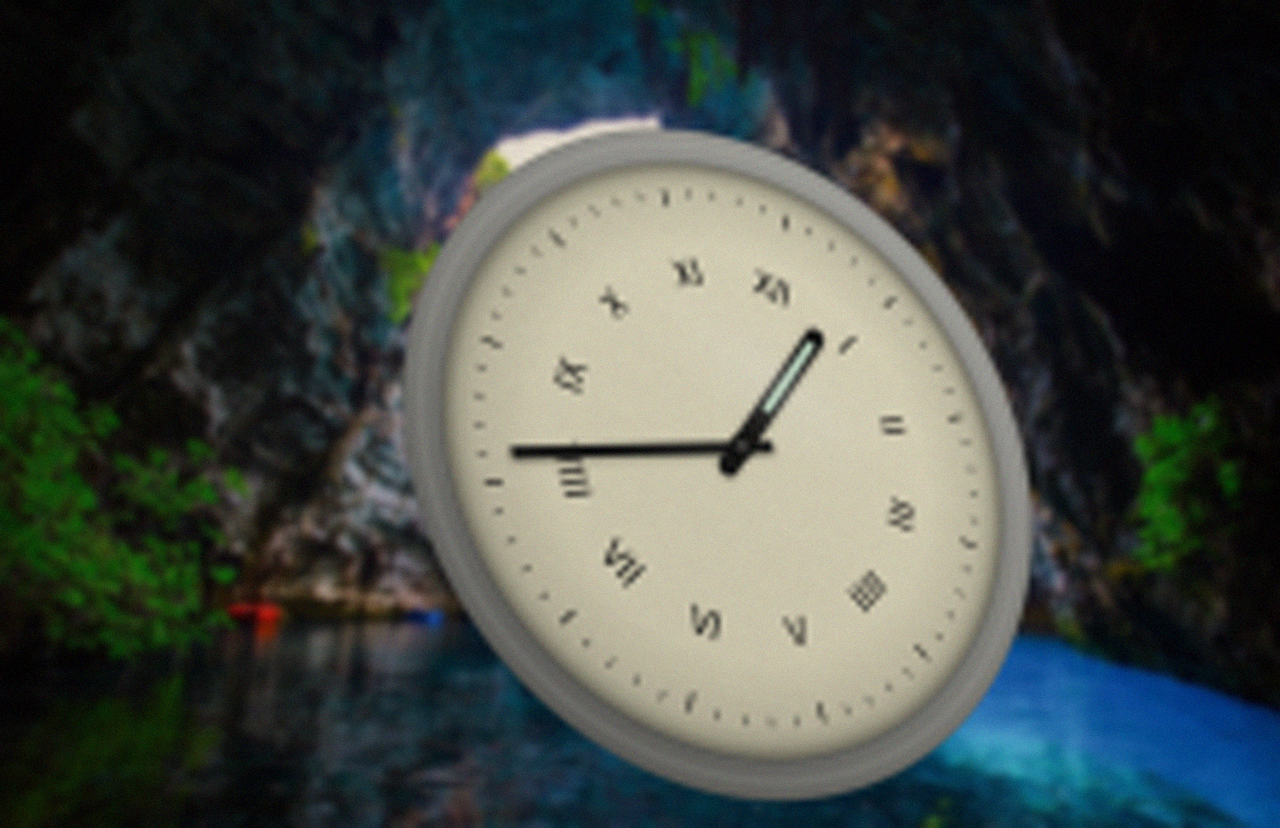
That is 12:41
